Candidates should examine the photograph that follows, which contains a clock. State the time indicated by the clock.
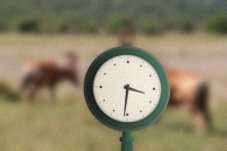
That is 3:31
